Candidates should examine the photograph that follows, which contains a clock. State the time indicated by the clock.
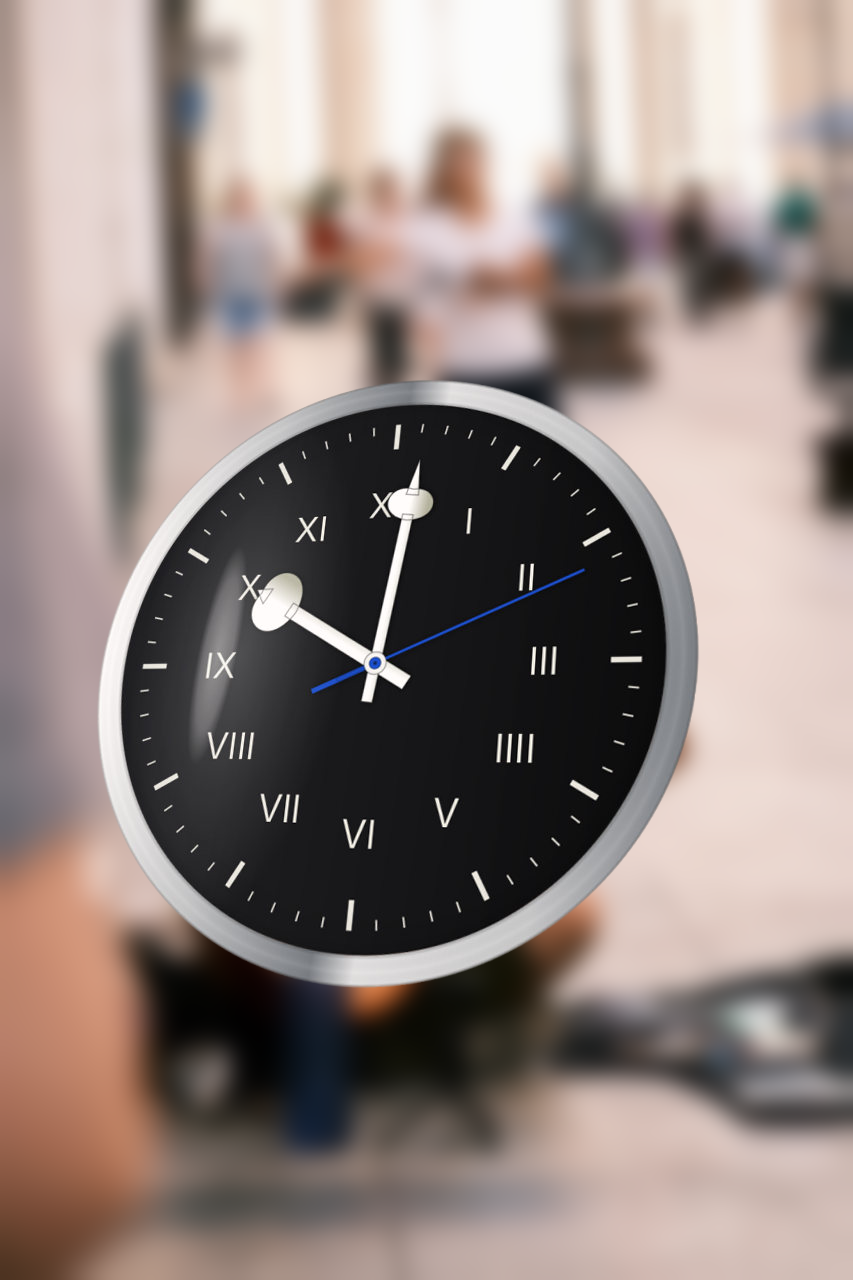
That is 10:01:11
